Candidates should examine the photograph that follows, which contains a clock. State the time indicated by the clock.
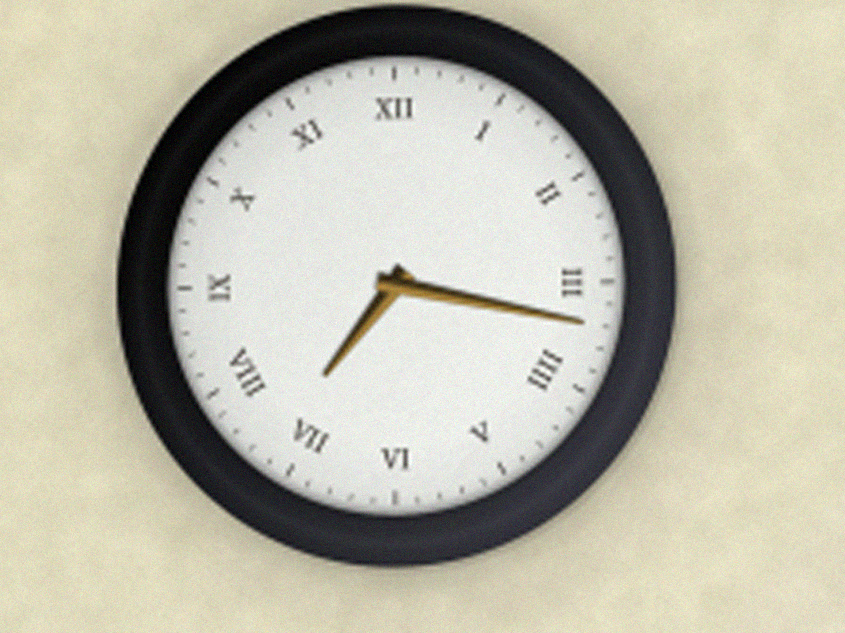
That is 7:17
